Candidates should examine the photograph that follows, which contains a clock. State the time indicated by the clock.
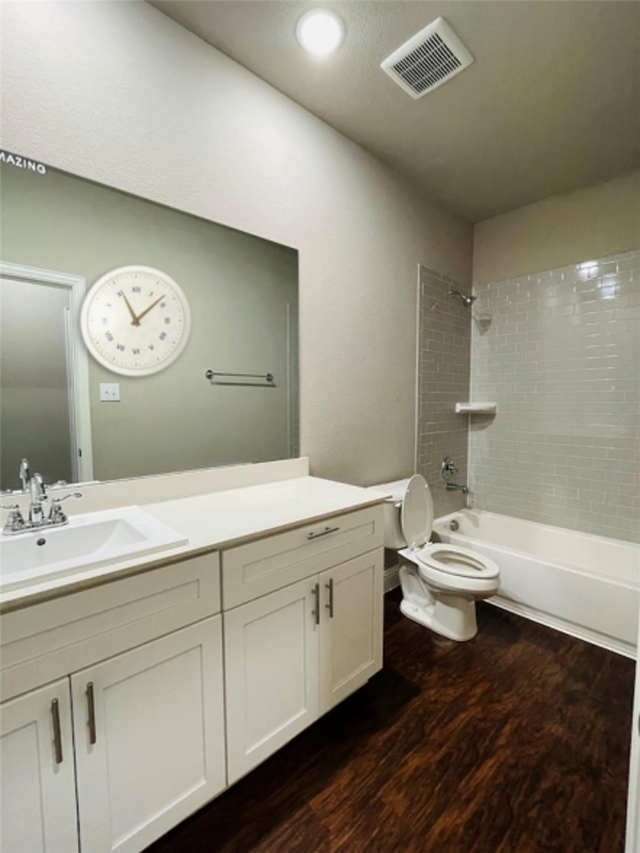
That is 11:08
